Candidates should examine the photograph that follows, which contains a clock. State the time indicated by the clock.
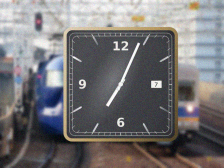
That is 7:04
